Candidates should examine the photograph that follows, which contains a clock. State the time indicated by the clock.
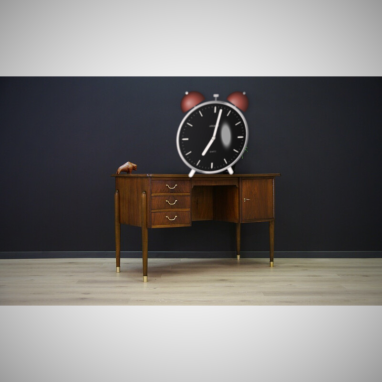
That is 7:02
